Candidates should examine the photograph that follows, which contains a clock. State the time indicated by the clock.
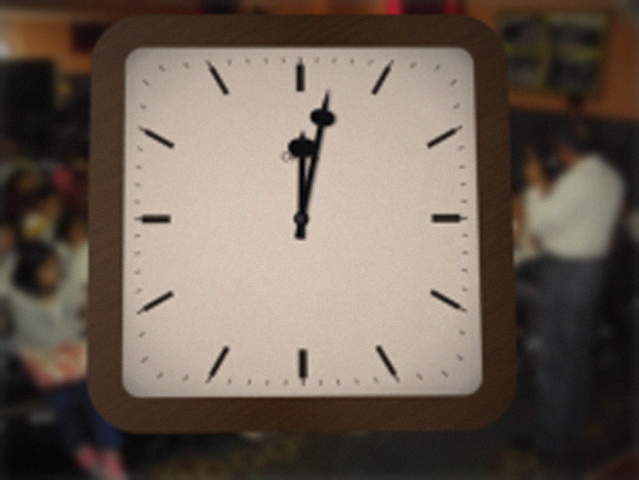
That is 12:02
